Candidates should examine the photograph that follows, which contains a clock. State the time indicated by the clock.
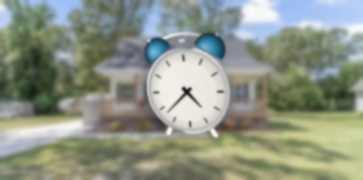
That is 4:38
